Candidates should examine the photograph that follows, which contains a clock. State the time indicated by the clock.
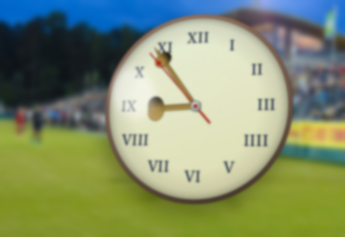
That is 8:53:53
